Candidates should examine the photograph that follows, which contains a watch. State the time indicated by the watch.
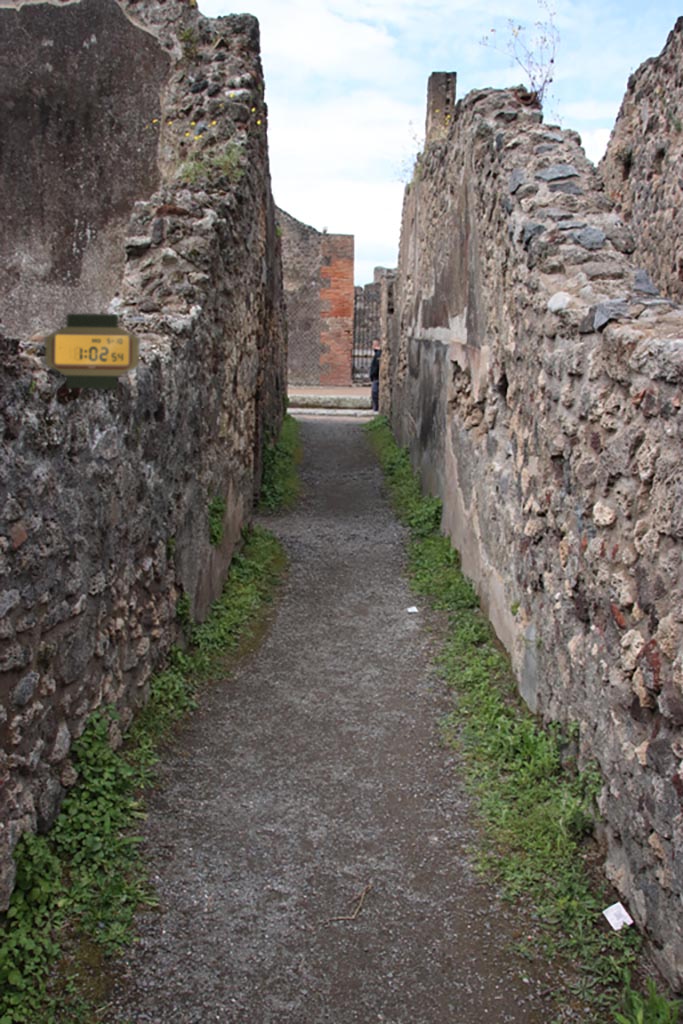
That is 1:02
